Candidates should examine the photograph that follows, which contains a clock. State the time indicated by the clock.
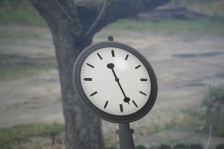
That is 11:27
